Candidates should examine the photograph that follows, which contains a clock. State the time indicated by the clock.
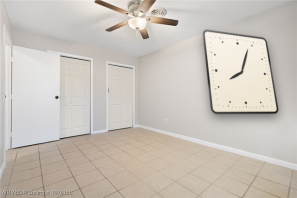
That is 8:04
